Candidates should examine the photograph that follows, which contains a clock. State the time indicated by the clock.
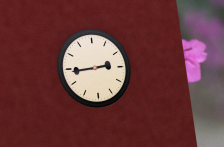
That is 2:44
